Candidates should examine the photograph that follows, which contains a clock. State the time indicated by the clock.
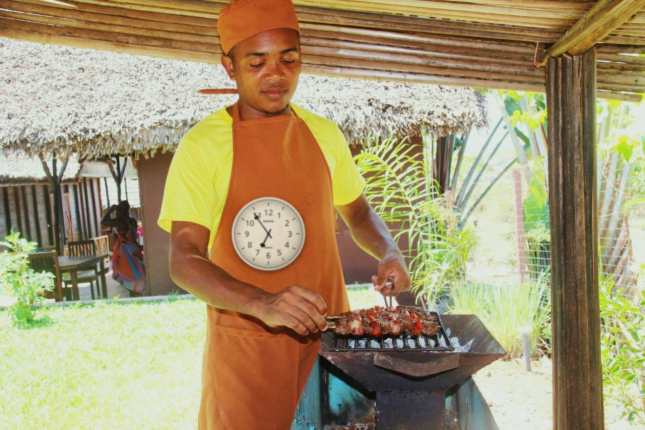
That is 6:54
